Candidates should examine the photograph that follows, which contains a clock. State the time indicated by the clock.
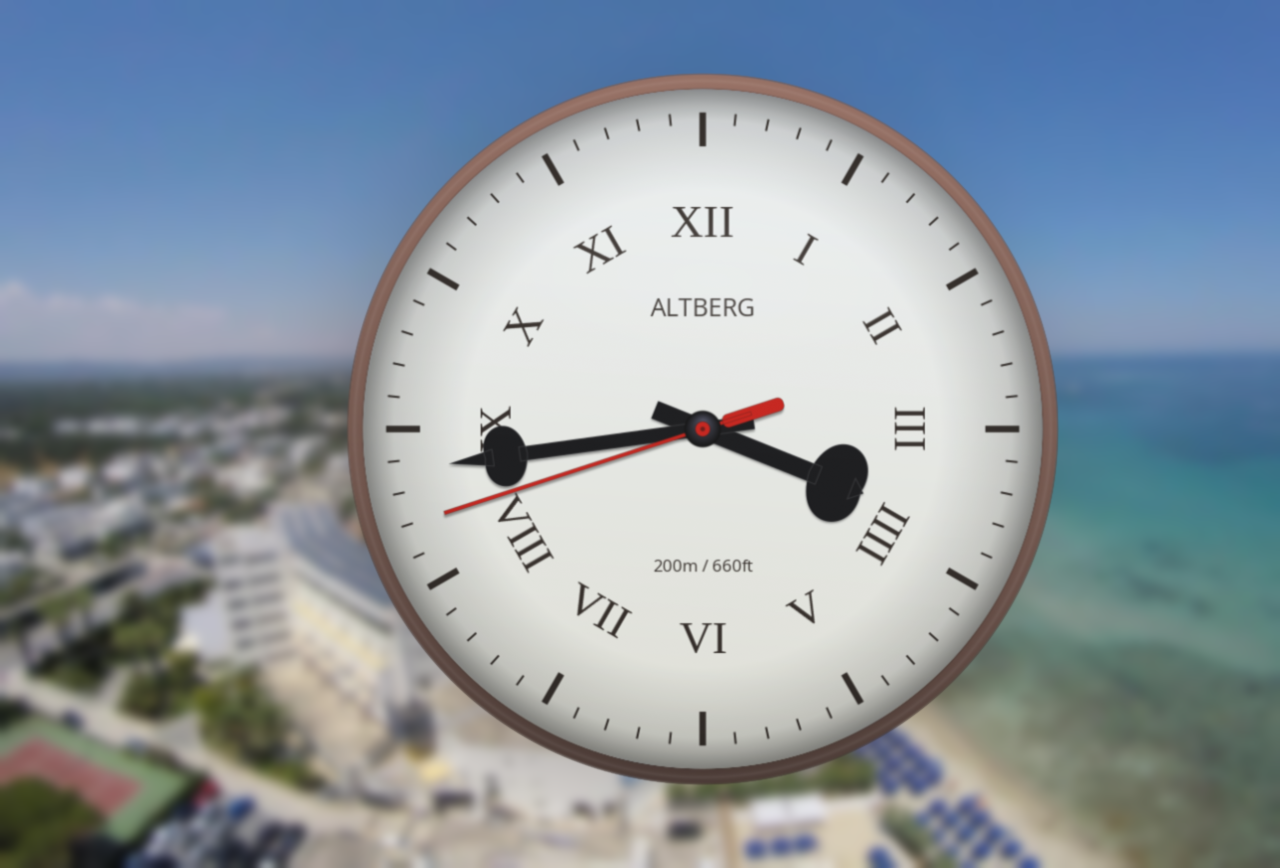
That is 3:43:42
